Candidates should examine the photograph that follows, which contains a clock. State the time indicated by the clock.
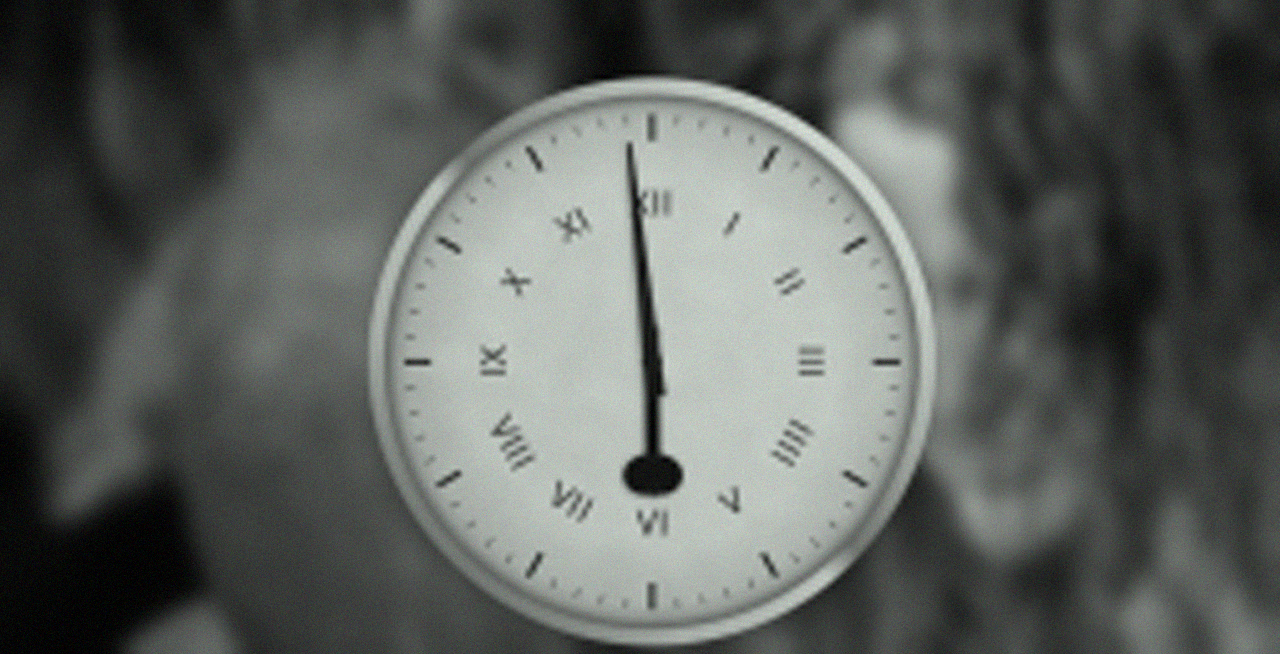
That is 5:59
